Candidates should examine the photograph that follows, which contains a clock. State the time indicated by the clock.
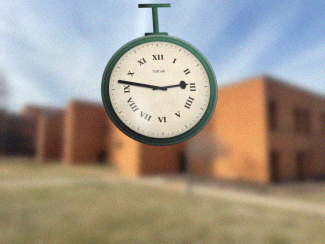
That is 2:47
